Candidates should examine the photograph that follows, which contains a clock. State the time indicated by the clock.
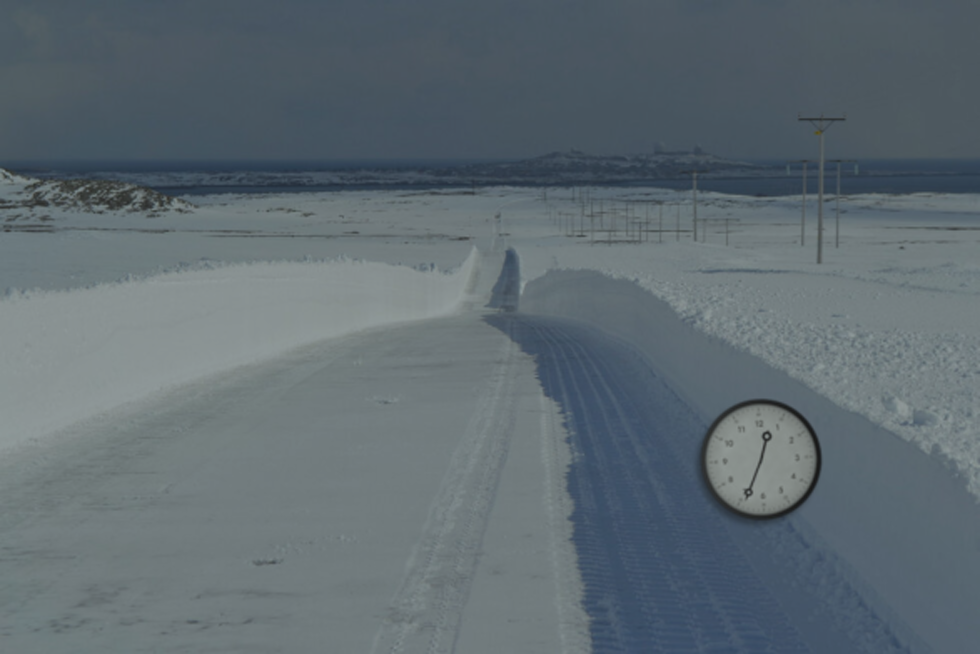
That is 12:34
